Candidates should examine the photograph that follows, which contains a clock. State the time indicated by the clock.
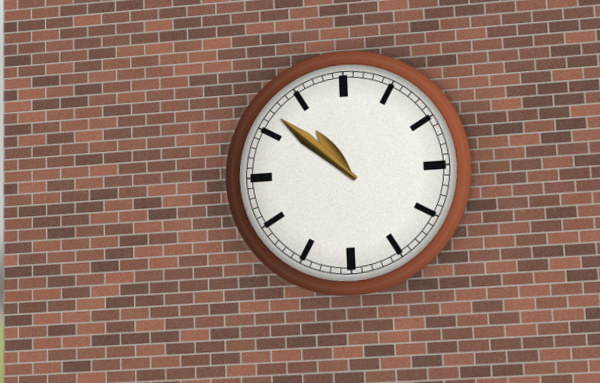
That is 10:52
